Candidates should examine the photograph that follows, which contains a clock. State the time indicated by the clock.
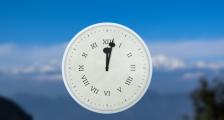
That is 12:02
